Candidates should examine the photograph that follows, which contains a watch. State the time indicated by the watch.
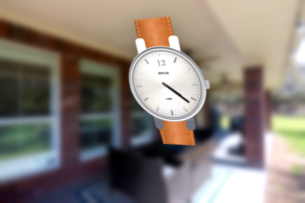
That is 4:22
